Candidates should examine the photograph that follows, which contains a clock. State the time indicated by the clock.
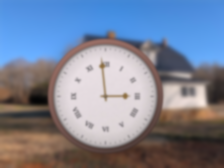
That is 2:59
